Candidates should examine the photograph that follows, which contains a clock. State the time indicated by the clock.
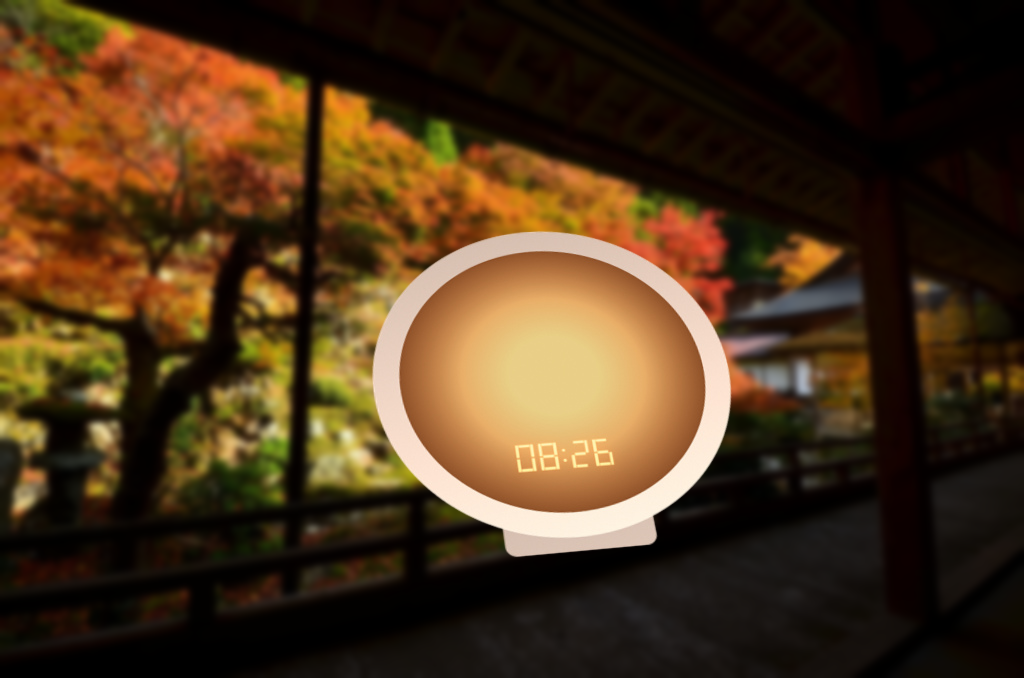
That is 8:26
